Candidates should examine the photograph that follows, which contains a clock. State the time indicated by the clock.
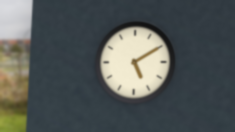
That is 5:10
